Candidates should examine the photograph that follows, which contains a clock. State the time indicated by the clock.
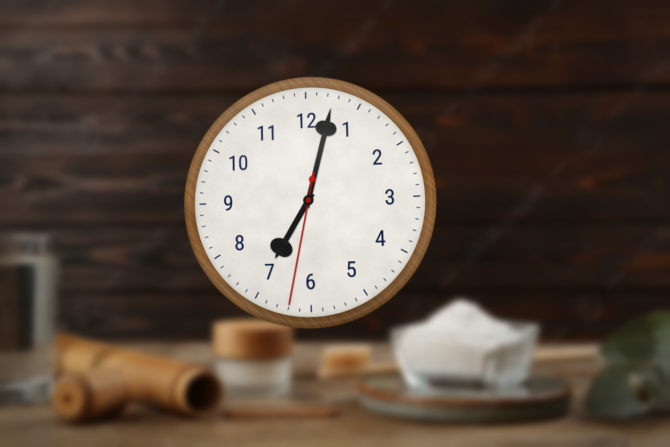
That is 7:02:32
